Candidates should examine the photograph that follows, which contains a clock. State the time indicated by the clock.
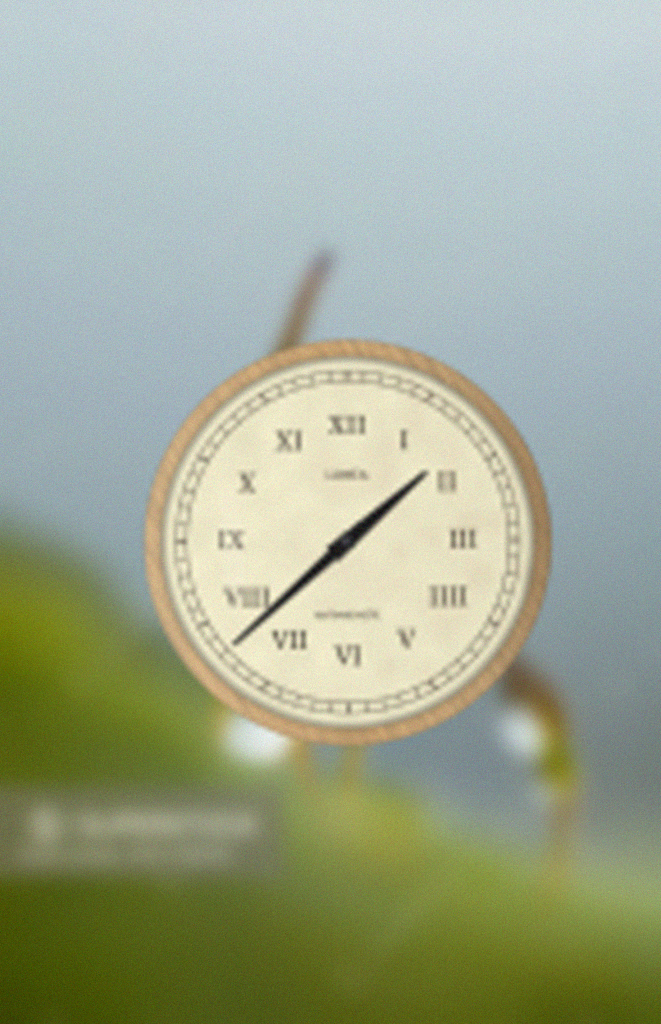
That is 1:38
